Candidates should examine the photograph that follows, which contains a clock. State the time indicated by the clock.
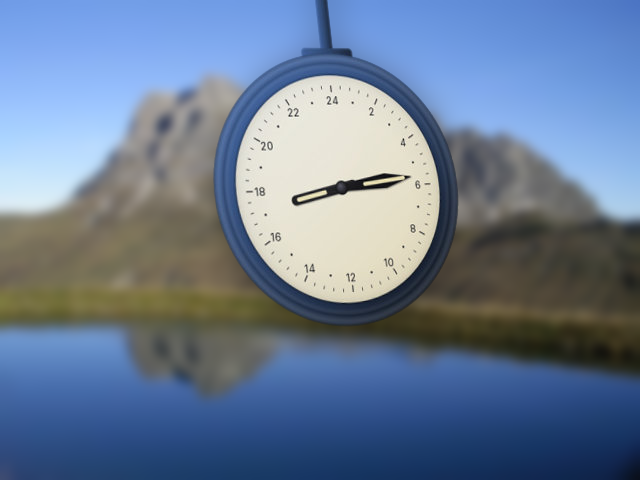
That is 17:14
